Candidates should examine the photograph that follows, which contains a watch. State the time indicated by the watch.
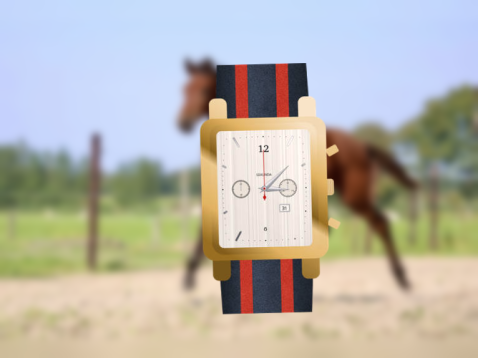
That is 3:08
